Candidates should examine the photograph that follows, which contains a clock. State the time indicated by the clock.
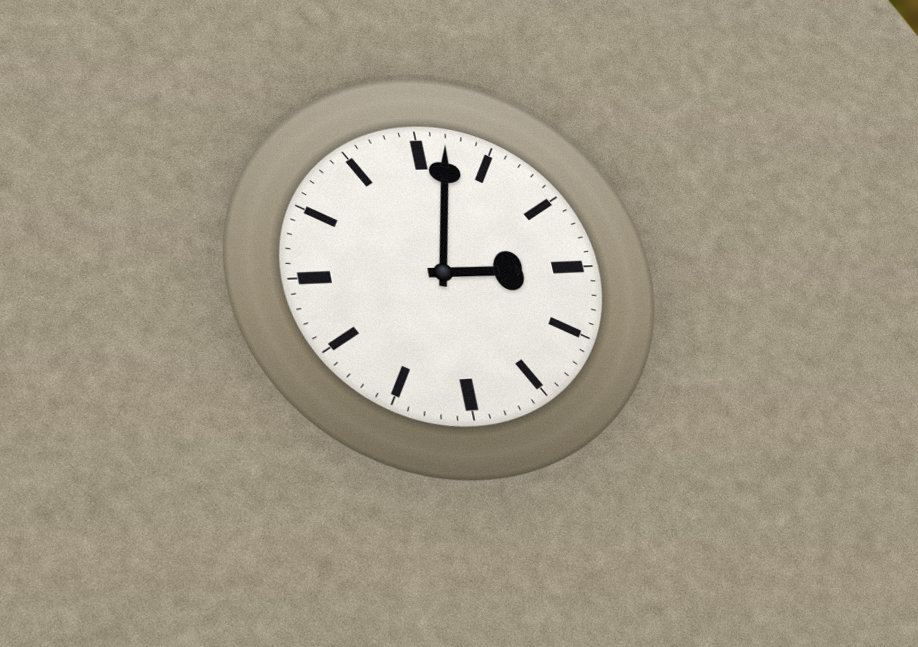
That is 3:02
